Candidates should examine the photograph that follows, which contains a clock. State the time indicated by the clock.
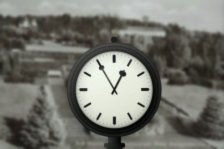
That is 12:55
